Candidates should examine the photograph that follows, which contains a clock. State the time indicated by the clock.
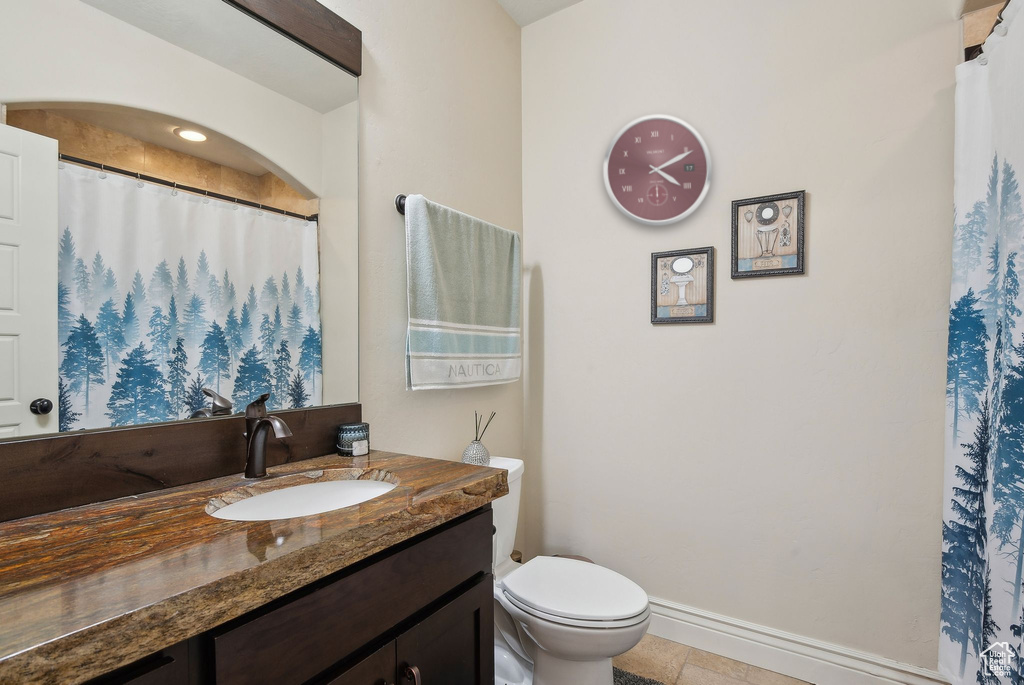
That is 4:11
